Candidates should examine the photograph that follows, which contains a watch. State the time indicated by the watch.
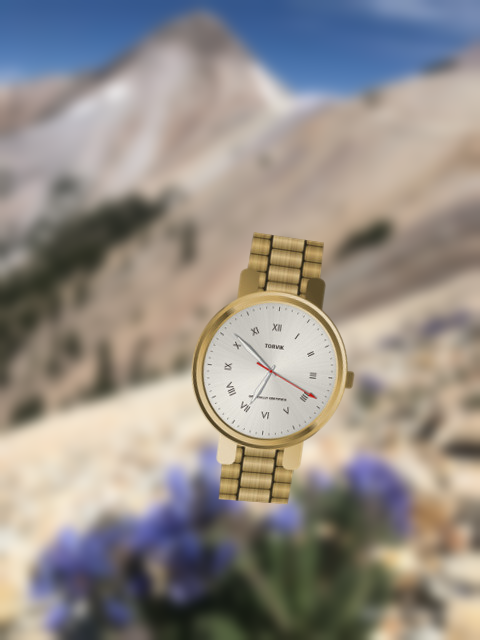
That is 6:51:19
